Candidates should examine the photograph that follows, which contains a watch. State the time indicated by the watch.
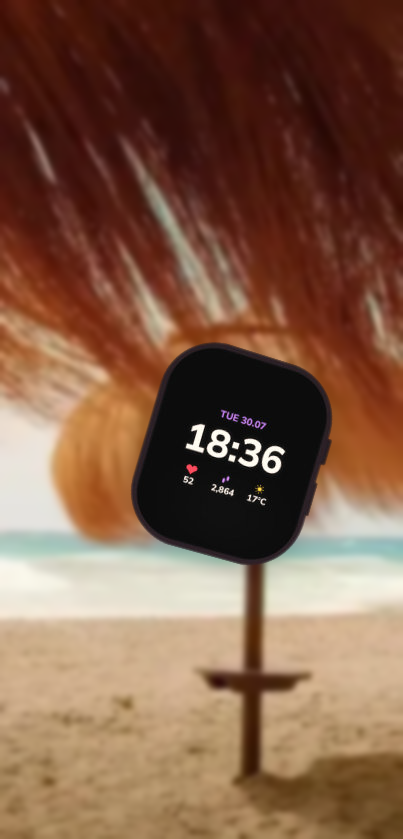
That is 18:36
